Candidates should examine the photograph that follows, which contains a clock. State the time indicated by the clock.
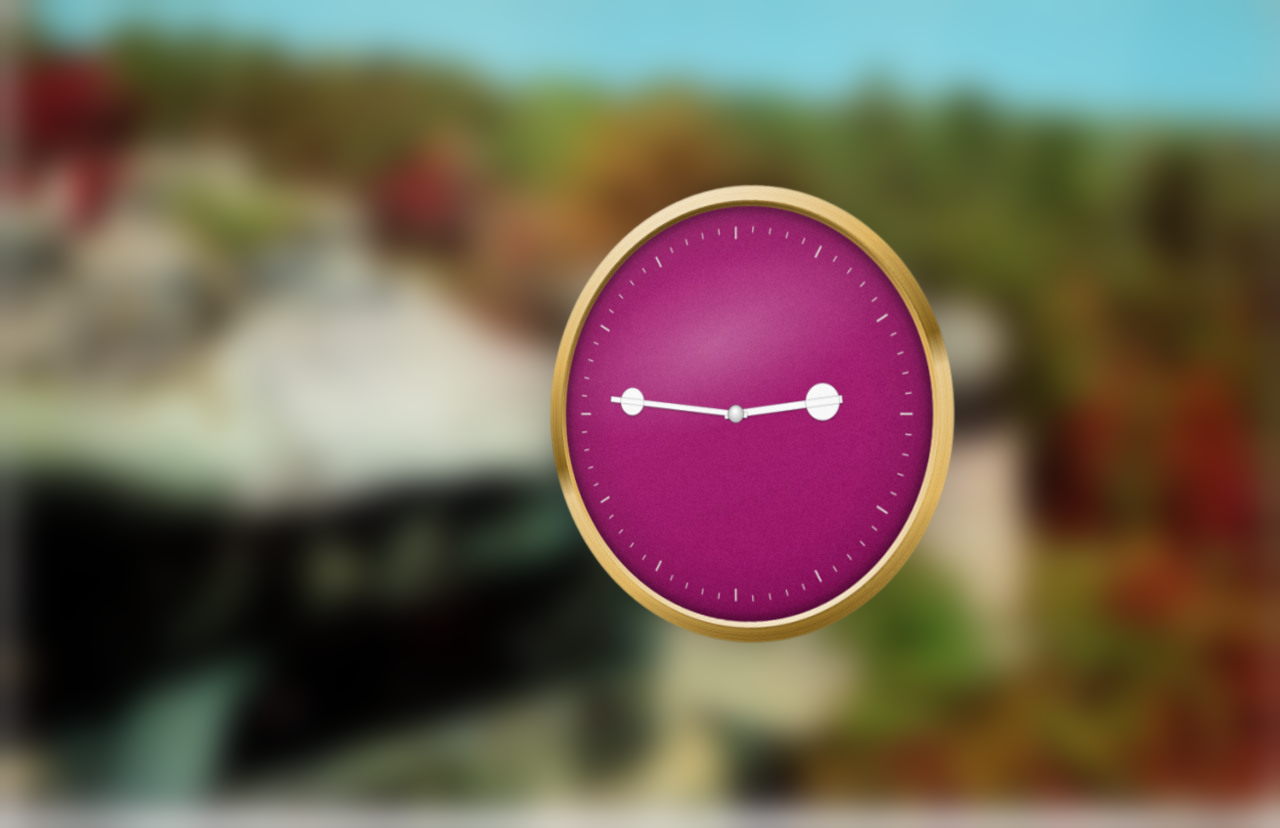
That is 2:46
